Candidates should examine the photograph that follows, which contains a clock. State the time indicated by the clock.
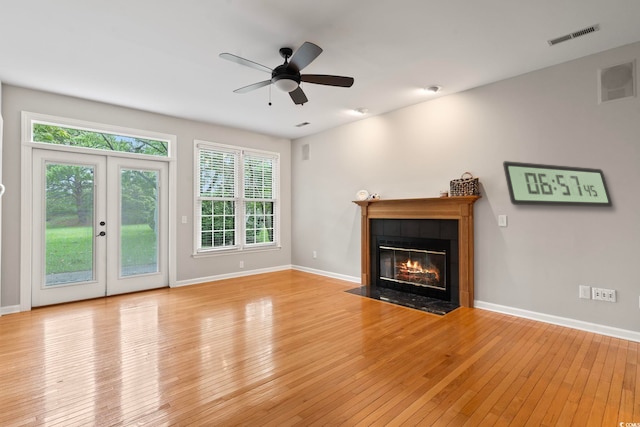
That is 6:57:45
